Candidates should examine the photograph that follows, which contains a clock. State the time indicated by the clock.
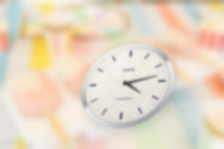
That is 4:13
